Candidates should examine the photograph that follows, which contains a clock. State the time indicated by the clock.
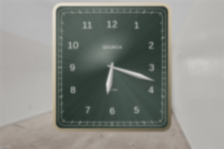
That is 6:18
